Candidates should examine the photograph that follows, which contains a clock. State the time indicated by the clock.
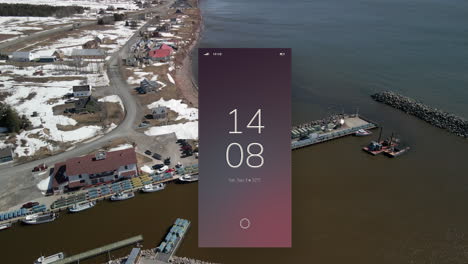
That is 14:08
